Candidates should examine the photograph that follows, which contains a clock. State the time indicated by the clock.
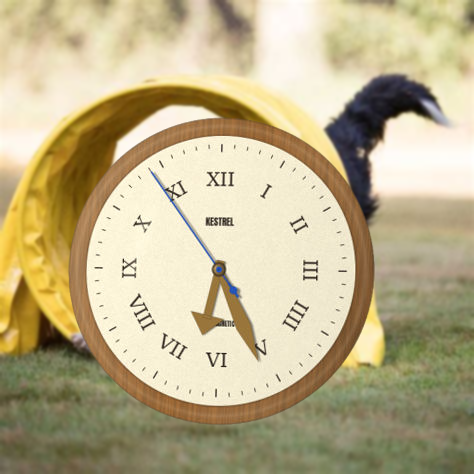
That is 6:25:54
